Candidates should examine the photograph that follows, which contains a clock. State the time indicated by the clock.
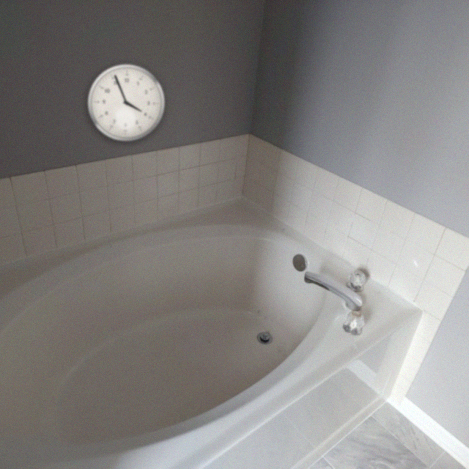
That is 3:56
